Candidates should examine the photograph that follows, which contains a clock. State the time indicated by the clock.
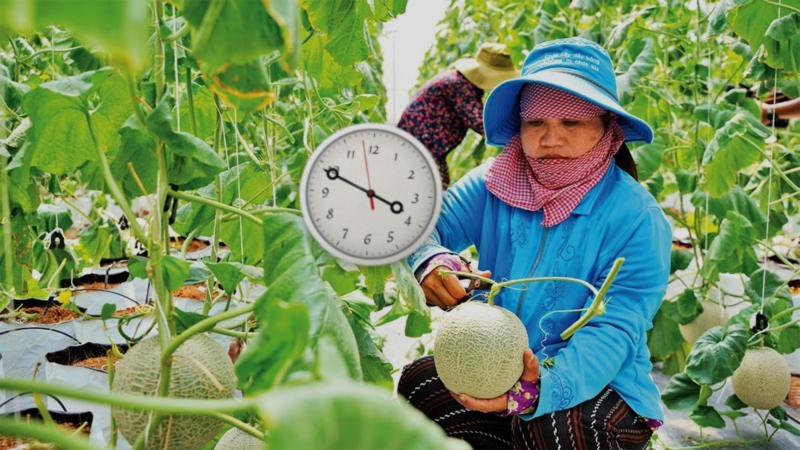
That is 3:48:58
